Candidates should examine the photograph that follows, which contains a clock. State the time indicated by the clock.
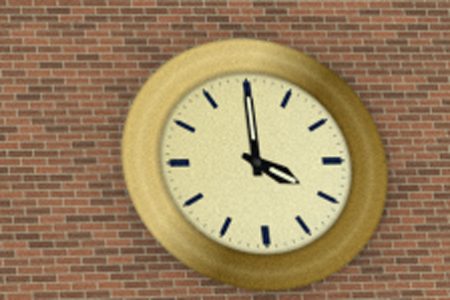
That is 4:00
